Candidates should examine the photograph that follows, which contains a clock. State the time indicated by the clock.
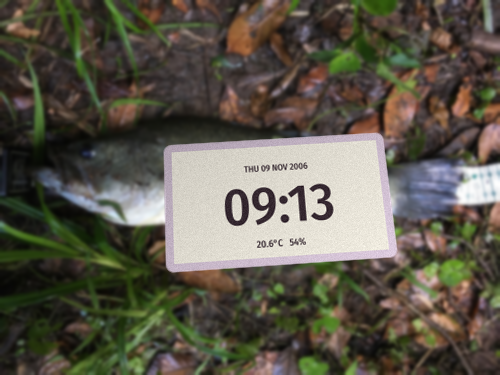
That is 9:13
